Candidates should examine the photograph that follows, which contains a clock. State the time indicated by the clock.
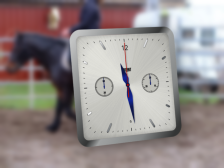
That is 11:29
